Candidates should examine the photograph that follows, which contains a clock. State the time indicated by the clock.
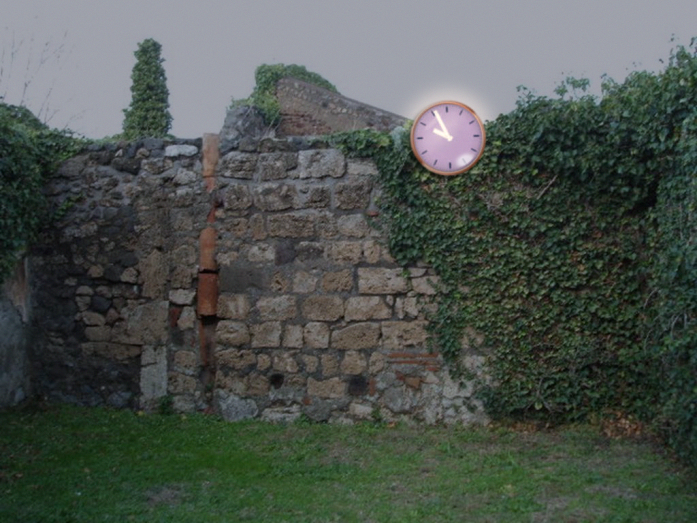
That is 9:56
